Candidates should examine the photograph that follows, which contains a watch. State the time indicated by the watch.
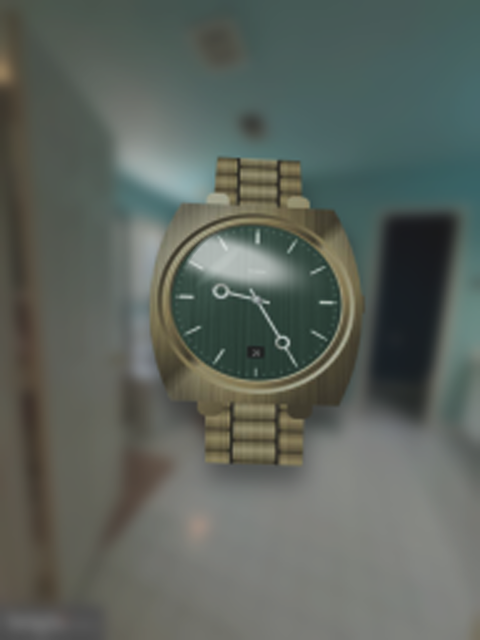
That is 9:25
